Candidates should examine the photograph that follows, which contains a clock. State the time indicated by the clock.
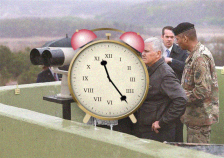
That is 11:24
